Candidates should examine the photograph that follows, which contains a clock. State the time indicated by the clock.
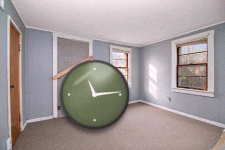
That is 11:14
